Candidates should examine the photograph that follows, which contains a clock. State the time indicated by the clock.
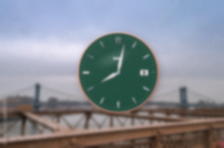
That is 8:02
